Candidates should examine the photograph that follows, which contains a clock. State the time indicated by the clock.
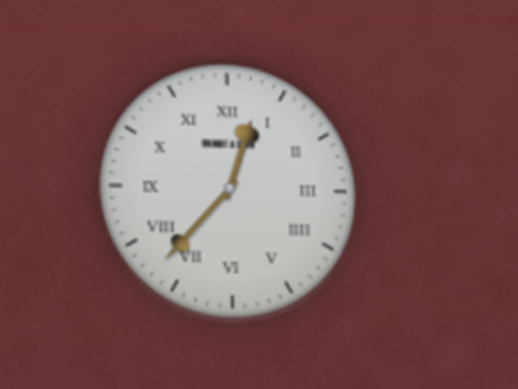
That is 12:37
